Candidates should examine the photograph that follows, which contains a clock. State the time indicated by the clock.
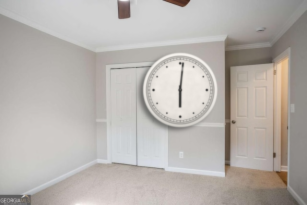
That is 6:01
